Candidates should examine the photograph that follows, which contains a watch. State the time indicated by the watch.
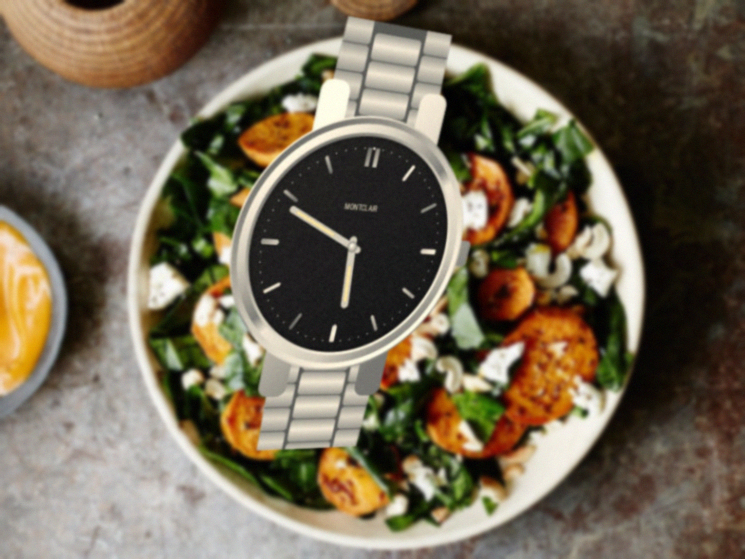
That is 5:49
